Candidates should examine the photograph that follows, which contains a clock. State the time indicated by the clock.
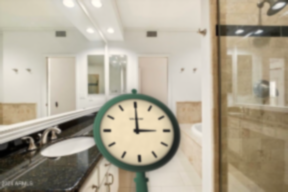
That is 3:00
